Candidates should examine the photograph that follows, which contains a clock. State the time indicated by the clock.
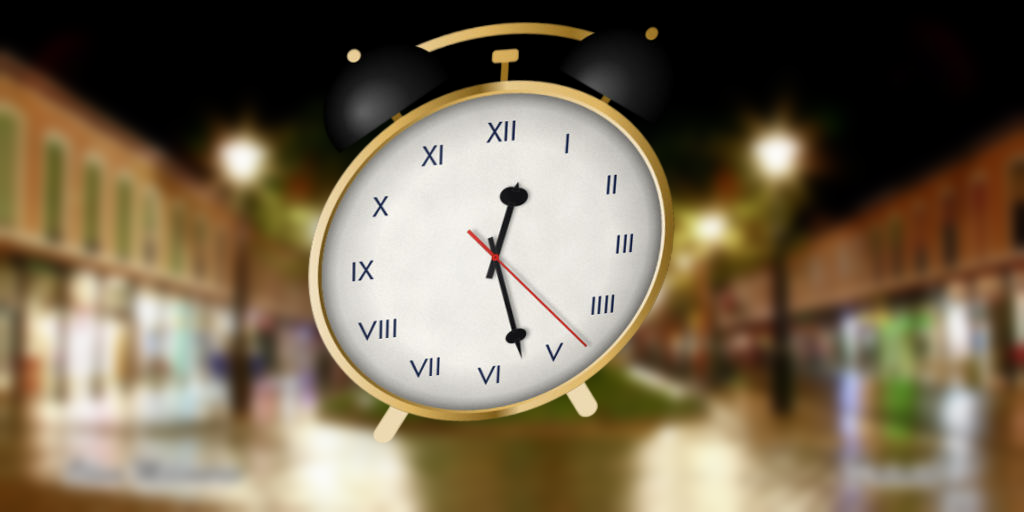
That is 12:27:23
